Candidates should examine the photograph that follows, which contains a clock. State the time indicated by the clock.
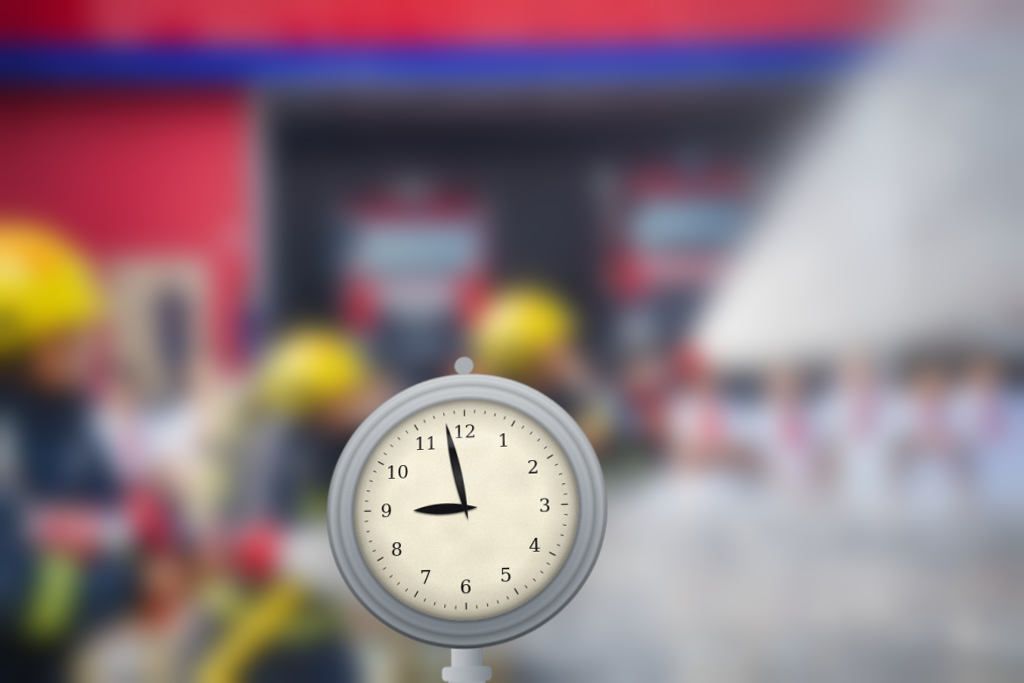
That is 8:58
